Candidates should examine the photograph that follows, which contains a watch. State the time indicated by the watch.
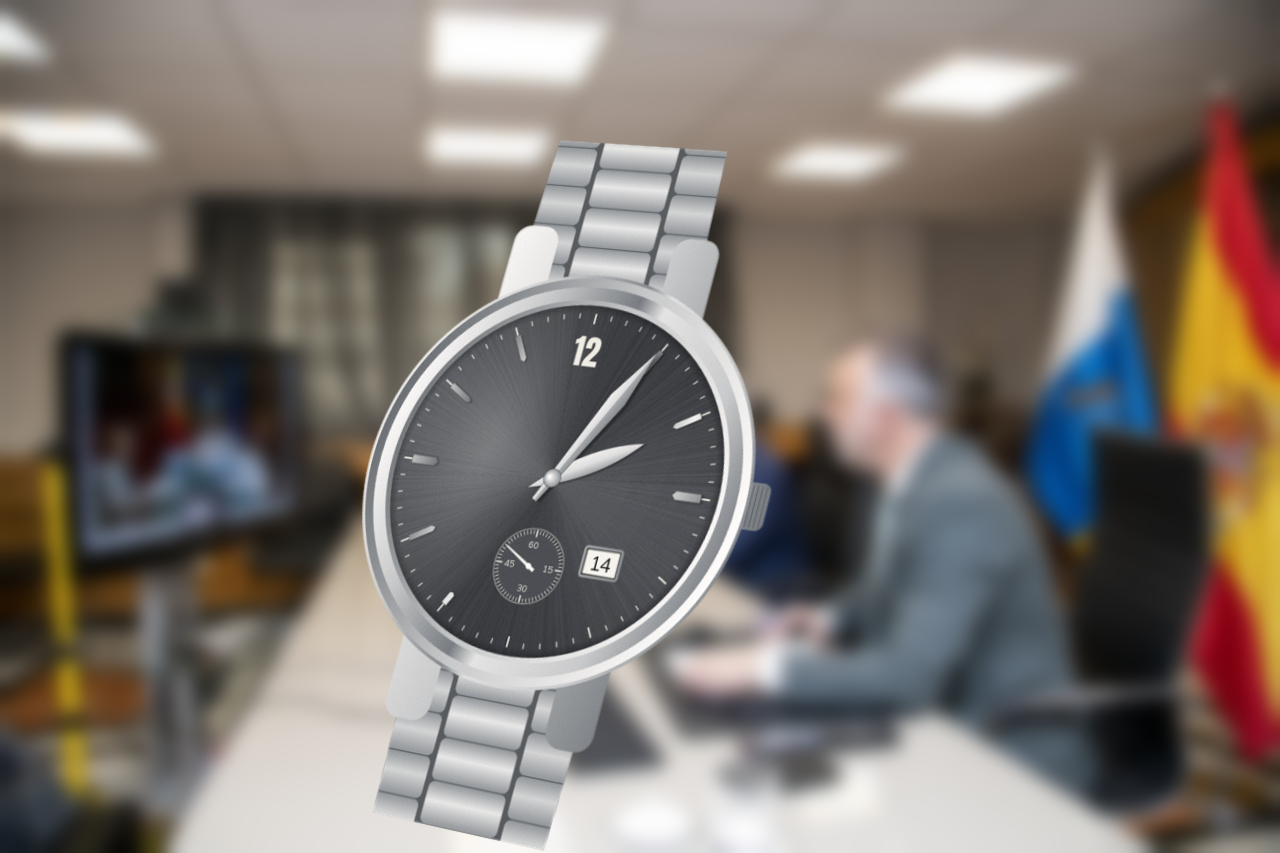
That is 2:04:50
